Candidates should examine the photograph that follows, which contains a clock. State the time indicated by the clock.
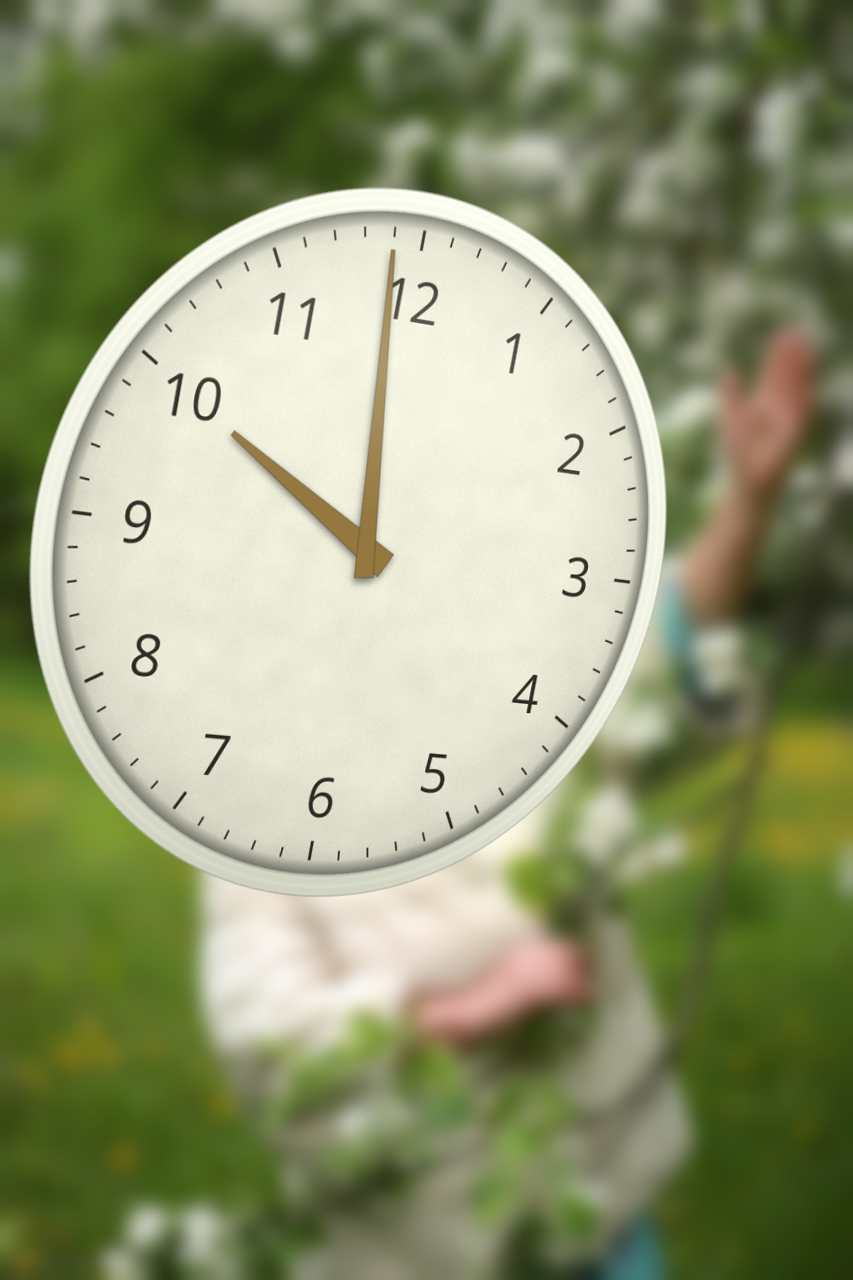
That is 9:59
